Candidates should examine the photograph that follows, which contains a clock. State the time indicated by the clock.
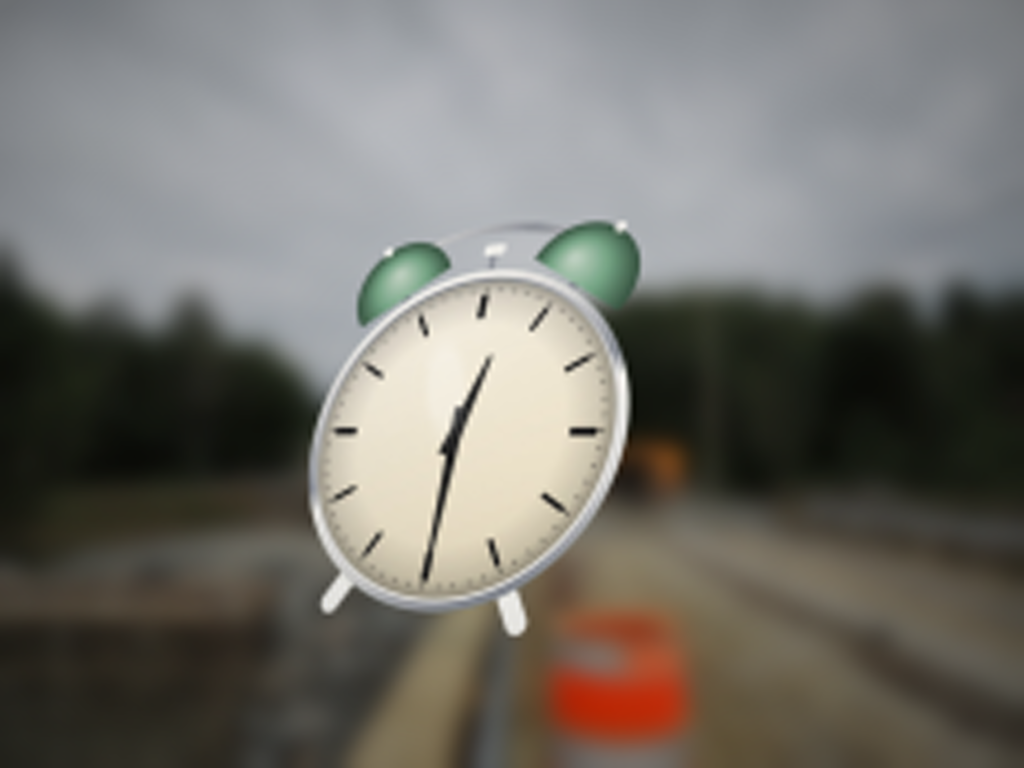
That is 12:30
